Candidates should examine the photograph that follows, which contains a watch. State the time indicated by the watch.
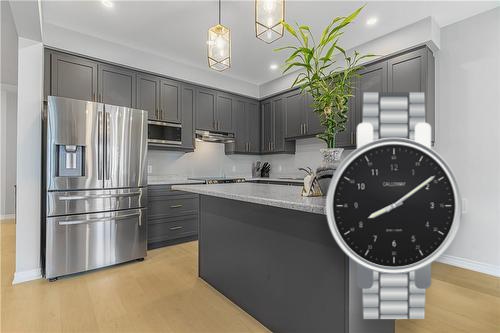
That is 8:09
